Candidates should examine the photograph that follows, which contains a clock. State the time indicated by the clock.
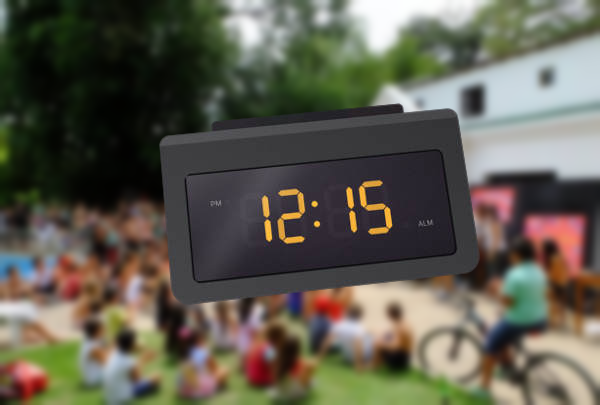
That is 12:15
